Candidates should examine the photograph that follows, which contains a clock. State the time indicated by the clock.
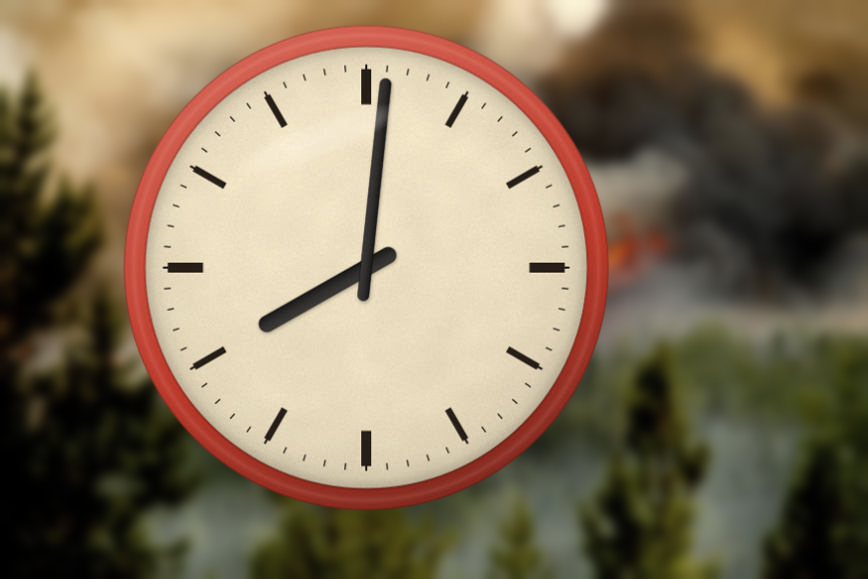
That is 8:01
